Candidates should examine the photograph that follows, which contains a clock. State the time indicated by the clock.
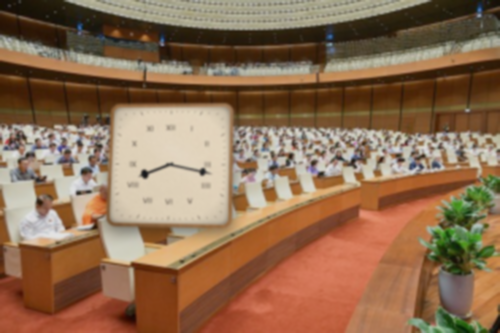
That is 8:17
